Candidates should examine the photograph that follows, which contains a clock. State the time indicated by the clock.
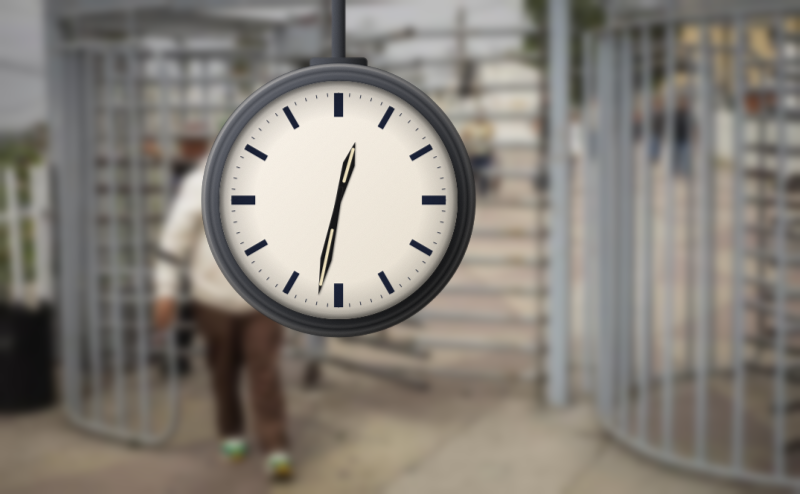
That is 12:32
